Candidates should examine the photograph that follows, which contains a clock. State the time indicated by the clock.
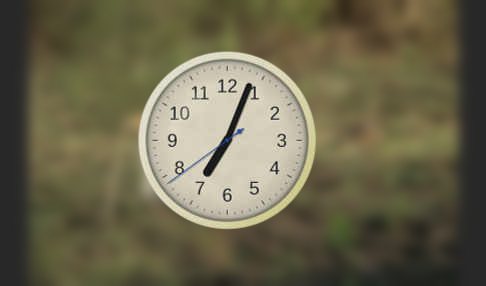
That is 7:03:39
